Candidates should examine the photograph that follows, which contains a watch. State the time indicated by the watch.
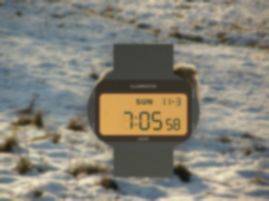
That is 7:05:58
